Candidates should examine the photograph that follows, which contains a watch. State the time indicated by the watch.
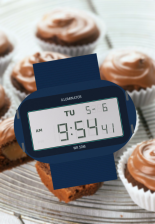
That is 9:54:41
